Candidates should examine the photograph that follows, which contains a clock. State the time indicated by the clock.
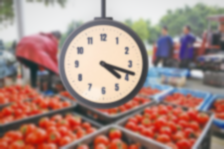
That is 4:18
